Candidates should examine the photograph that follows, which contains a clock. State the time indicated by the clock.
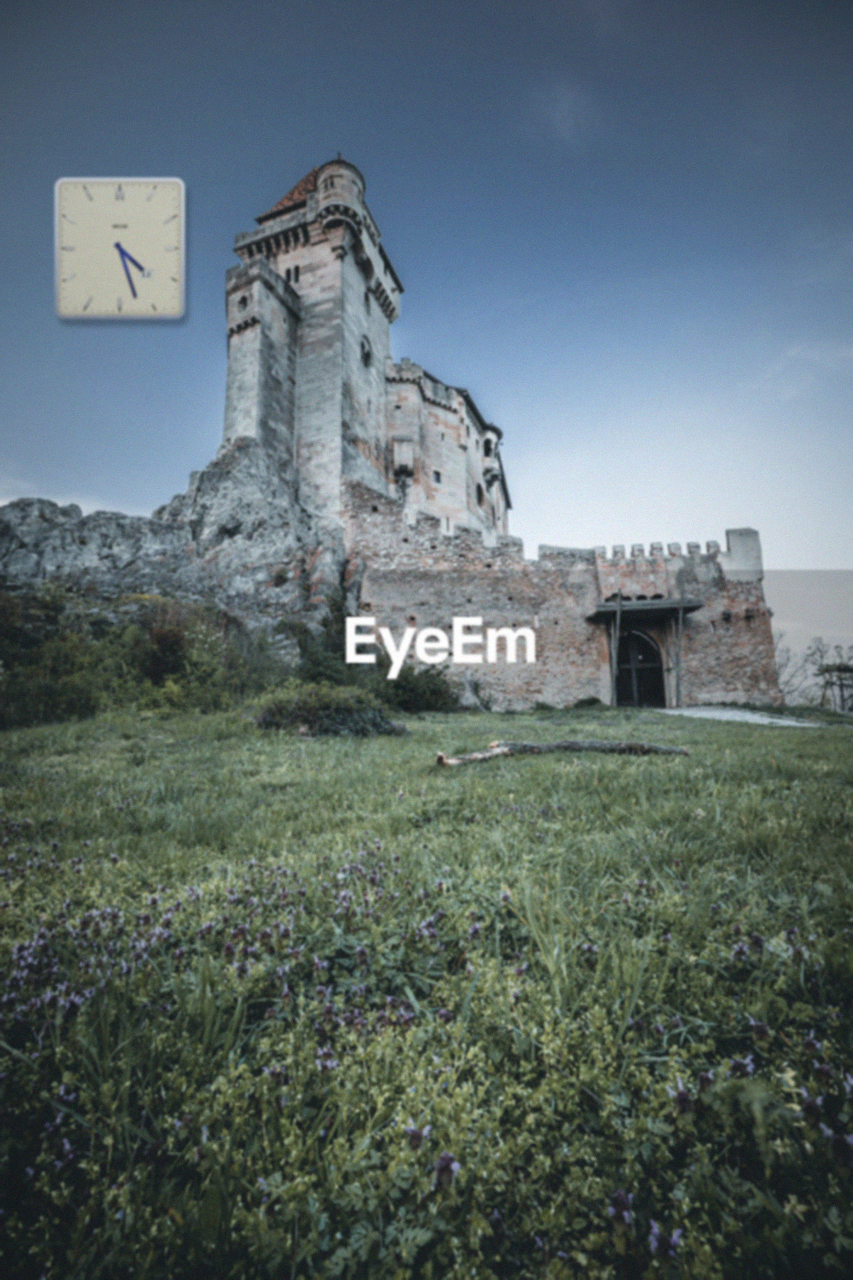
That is 4:27
